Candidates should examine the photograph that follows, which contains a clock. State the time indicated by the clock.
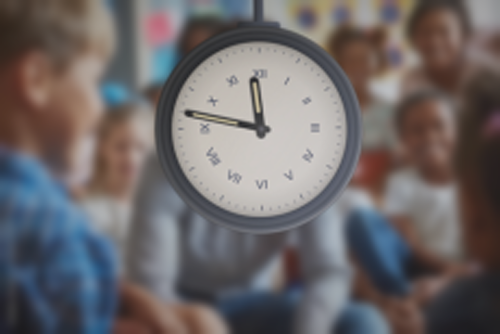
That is 11:47
